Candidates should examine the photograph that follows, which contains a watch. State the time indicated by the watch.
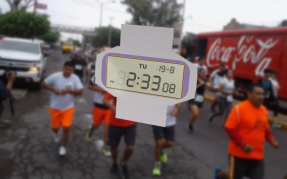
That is 2:33:08
